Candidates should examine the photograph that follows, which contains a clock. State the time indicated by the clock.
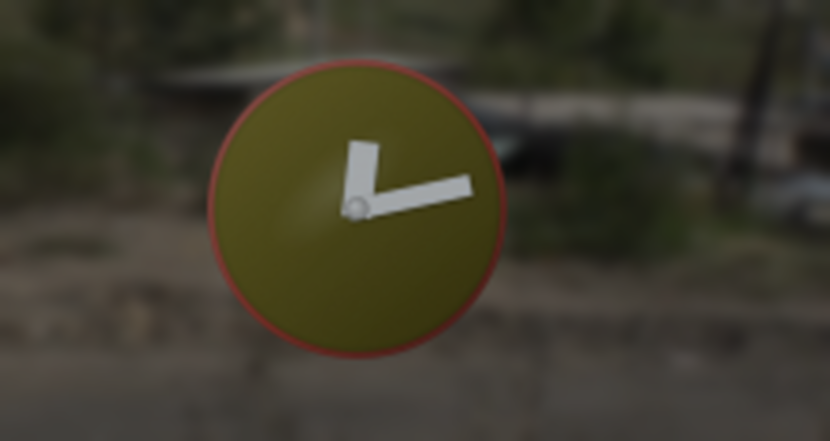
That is 12:13
